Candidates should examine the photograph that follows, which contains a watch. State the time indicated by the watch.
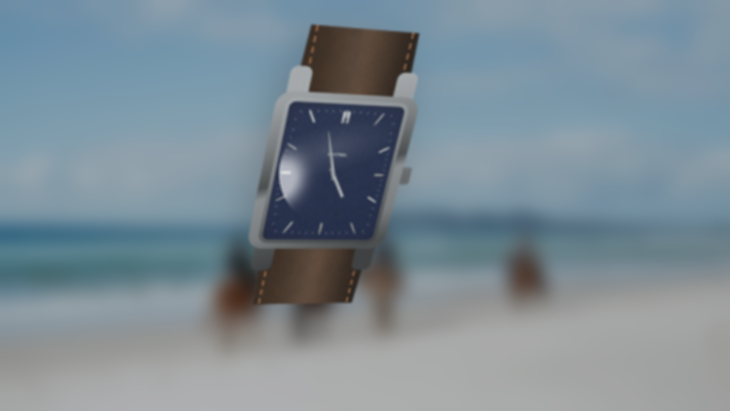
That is 4:57
